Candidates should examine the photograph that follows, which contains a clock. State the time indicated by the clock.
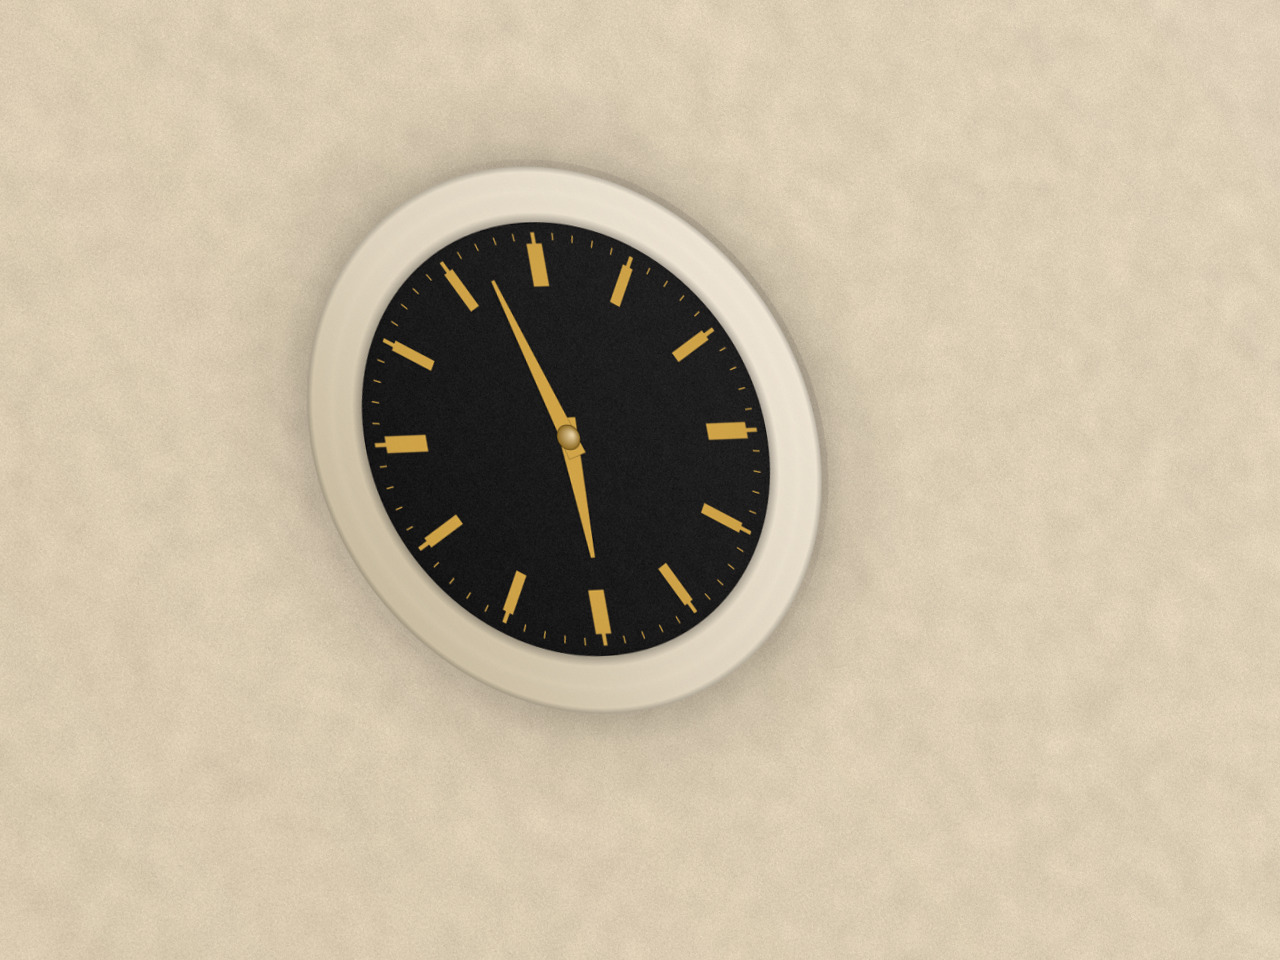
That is 5:57
